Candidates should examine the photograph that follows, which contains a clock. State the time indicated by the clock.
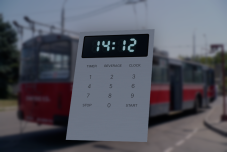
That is 14:12
